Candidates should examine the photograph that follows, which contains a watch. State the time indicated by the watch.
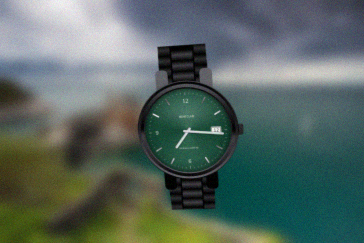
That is 7:16
